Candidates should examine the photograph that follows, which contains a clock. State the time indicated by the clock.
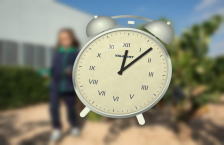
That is 12:07
